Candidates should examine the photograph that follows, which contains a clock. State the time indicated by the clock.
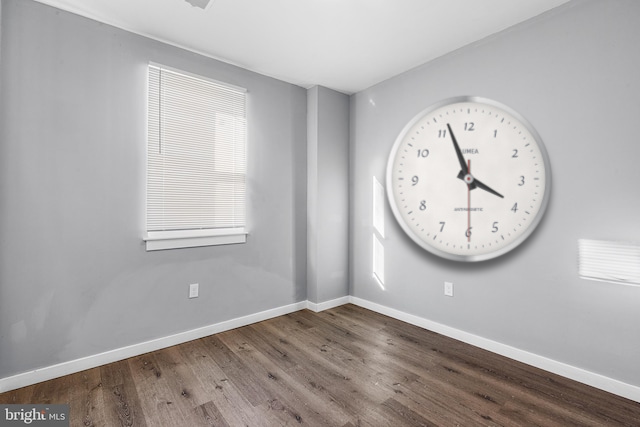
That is 3:56:30
